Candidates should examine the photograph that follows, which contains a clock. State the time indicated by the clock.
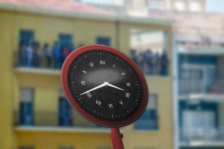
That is 3:41
